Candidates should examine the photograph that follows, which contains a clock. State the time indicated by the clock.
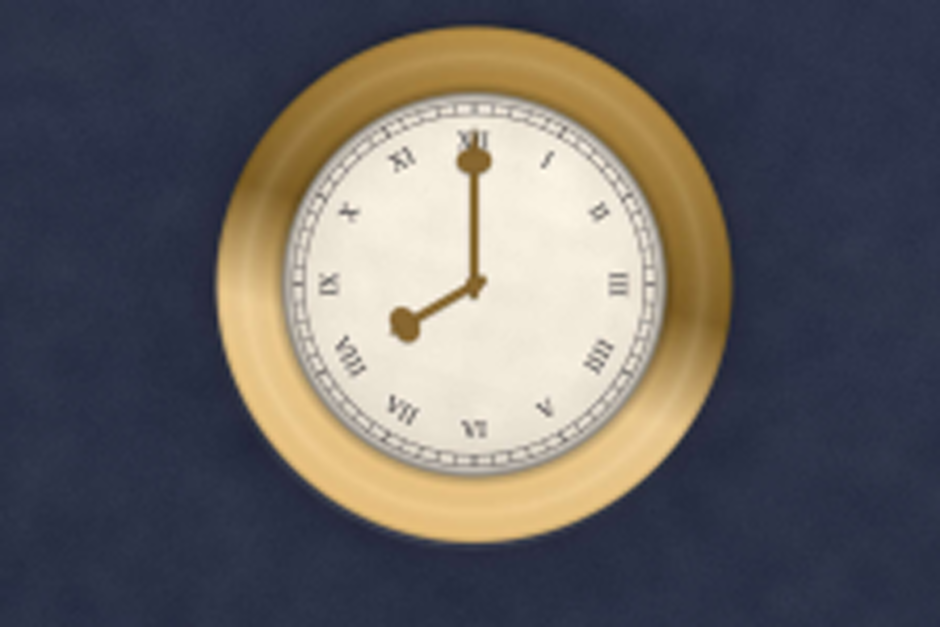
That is 8:00
